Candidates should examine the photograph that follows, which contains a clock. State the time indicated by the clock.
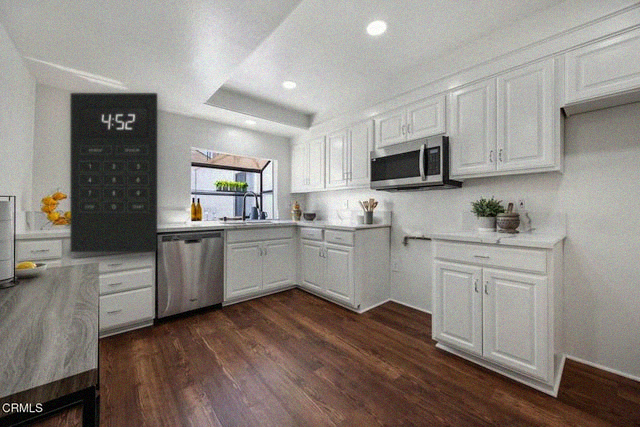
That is 4:52
